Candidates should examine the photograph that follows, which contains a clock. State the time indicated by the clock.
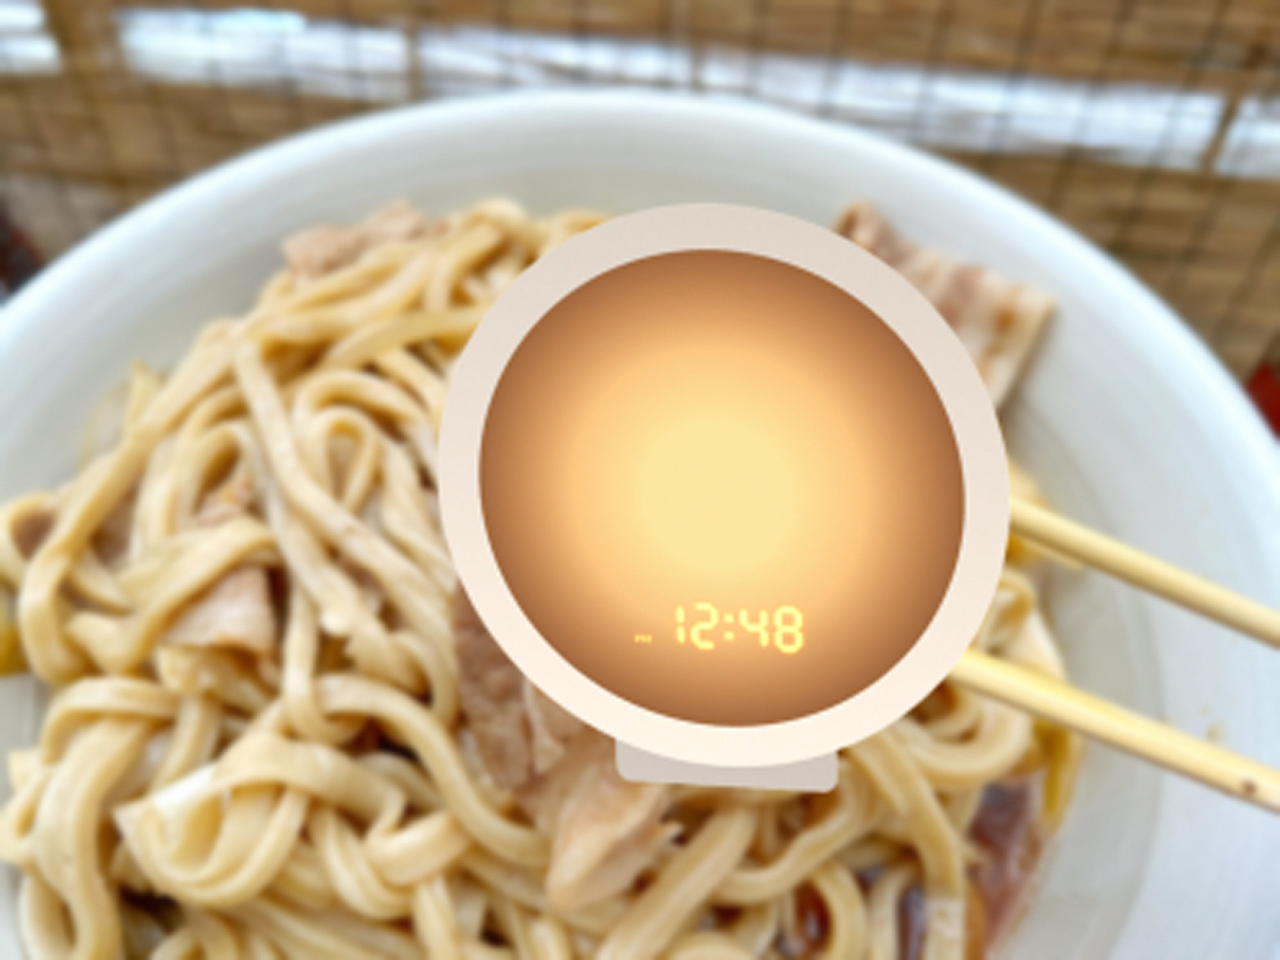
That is 12:48
